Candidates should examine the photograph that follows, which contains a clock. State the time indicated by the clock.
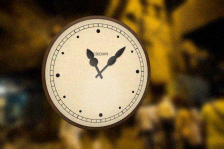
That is 11:08
